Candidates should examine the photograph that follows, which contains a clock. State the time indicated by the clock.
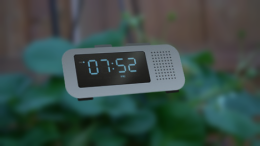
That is 7:52
